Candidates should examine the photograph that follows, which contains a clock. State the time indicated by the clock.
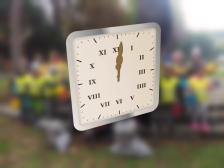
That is 12:01
